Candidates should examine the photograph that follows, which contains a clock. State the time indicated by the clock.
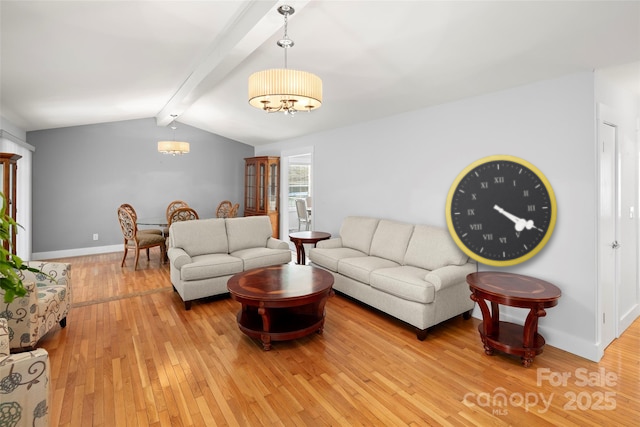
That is 4:20
